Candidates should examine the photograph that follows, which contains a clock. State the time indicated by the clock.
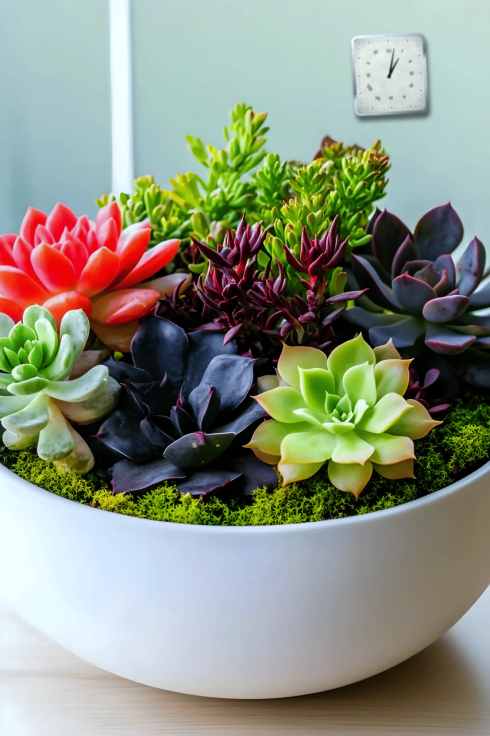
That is 1:02
